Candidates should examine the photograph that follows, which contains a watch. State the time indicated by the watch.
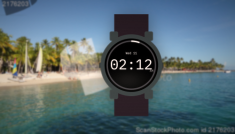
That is 2:12
